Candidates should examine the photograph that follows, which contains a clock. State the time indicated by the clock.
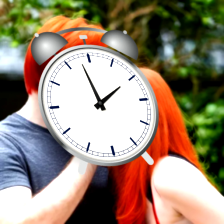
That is 1:58
